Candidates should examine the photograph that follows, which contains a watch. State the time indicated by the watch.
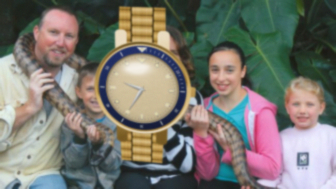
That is 9:35
